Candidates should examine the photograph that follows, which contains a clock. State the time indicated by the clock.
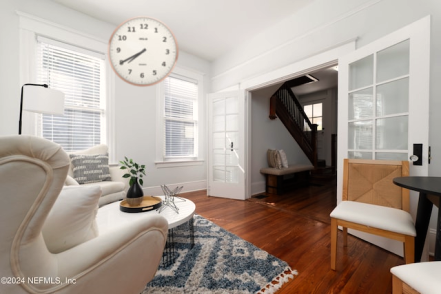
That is 7:40
